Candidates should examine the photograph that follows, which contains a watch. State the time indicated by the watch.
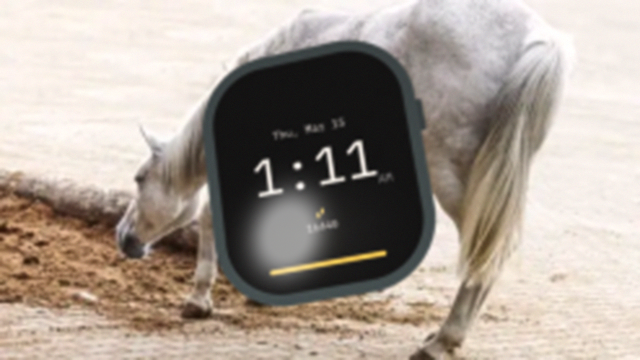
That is 1:11
